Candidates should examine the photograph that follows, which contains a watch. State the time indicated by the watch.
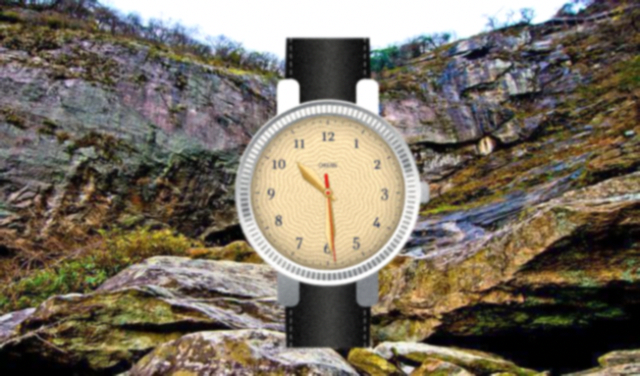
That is 10:29:29
